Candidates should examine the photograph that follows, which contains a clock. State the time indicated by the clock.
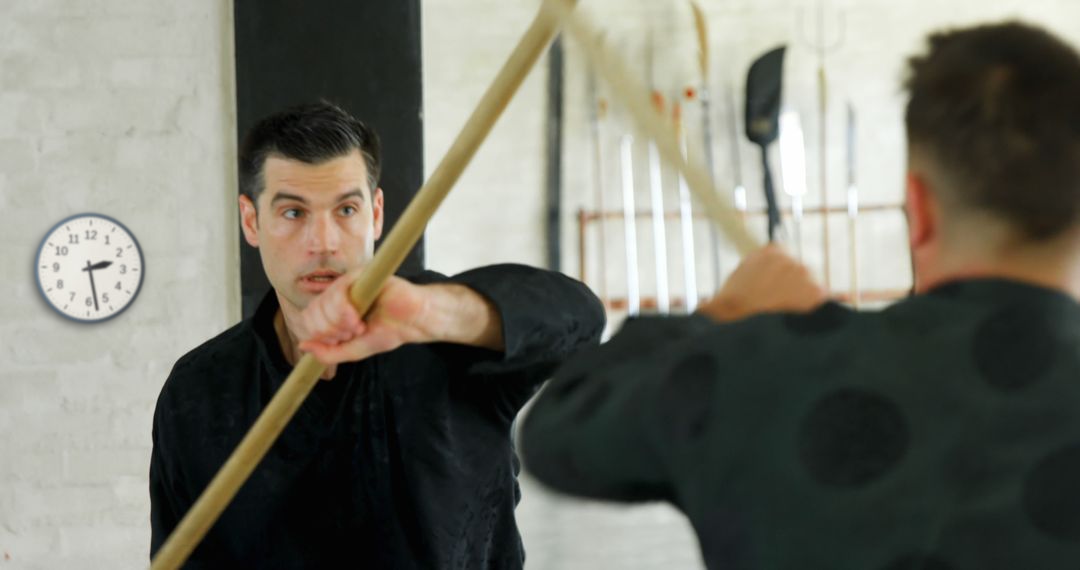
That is 2:28
